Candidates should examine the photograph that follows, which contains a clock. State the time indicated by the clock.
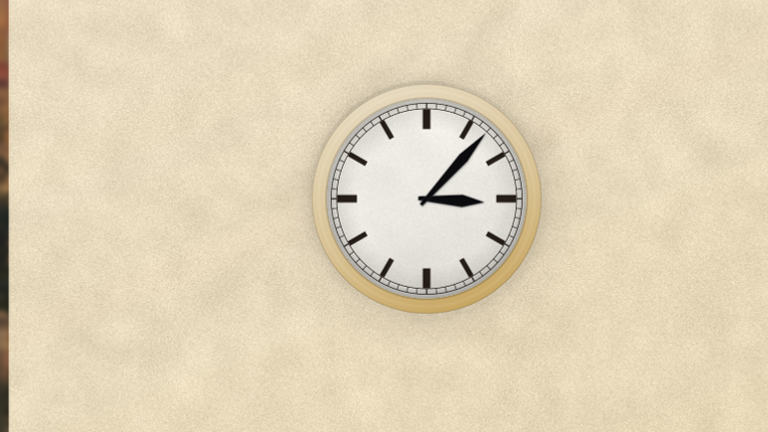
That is 3:07
